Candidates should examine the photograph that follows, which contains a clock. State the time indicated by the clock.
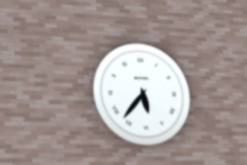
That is 5:37
